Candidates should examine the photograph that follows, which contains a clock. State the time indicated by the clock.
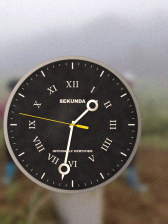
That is 1:31:47
